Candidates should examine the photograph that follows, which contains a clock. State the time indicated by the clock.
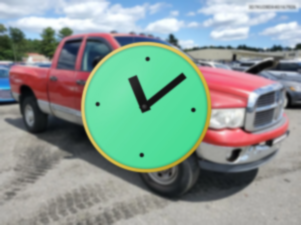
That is 11:08
